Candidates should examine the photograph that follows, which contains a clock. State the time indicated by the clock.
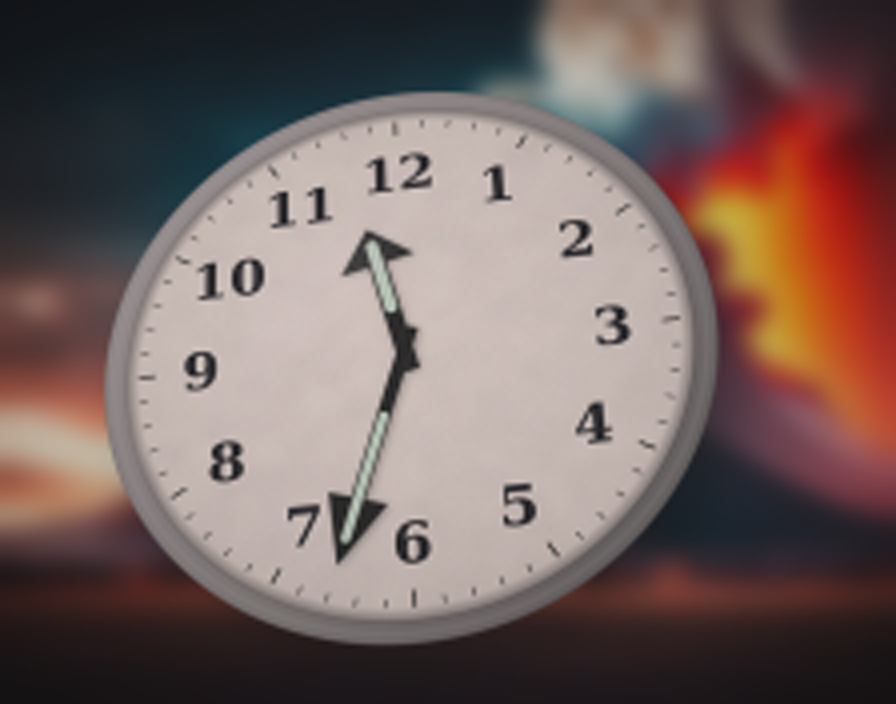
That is 11:33
